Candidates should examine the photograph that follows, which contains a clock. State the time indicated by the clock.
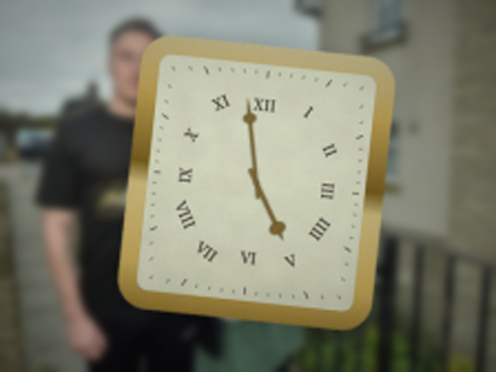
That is 4:58
